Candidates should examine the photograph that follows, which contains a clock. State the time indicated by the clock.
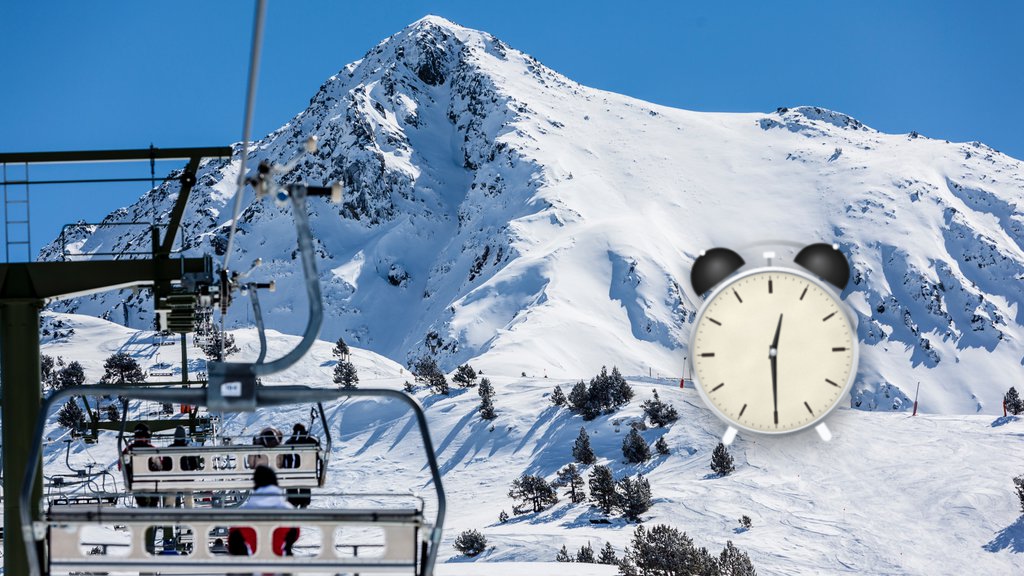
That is 12:30
